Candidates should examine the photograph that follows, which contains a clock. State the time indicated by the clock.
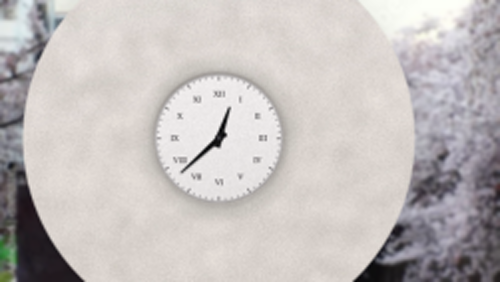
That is 12:38
